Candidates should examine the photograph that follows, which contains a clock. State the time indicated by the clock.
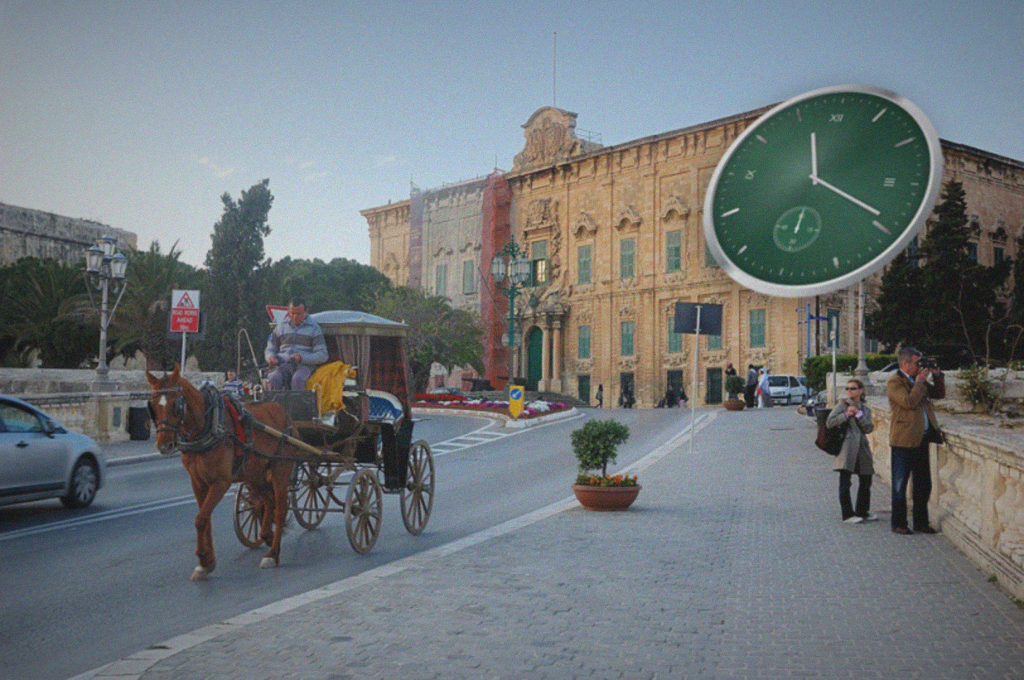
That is 11:19
